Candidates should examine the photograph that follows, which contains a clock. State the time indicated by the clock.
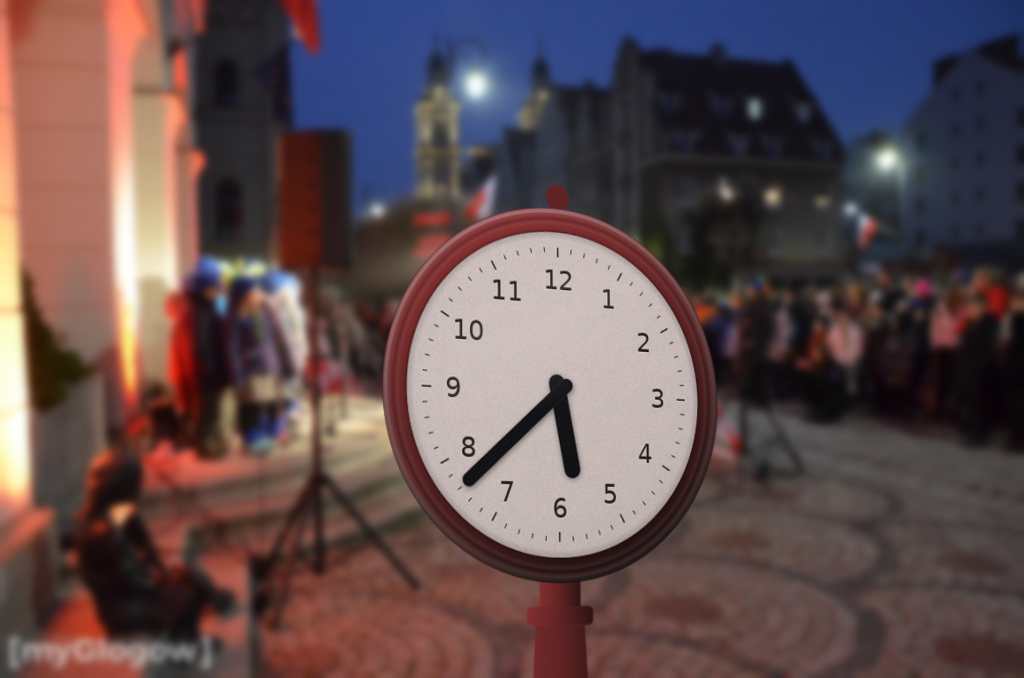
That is 5:38
